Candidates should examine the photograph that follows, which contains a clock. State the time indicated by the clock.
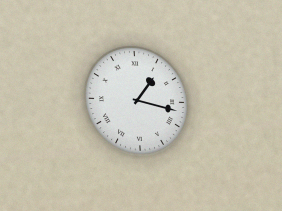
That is 1:17
